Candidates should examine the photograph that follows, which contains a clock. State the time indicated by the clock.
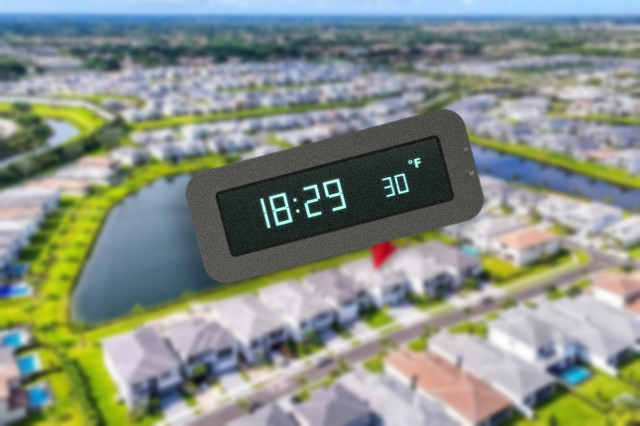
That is 18:29
